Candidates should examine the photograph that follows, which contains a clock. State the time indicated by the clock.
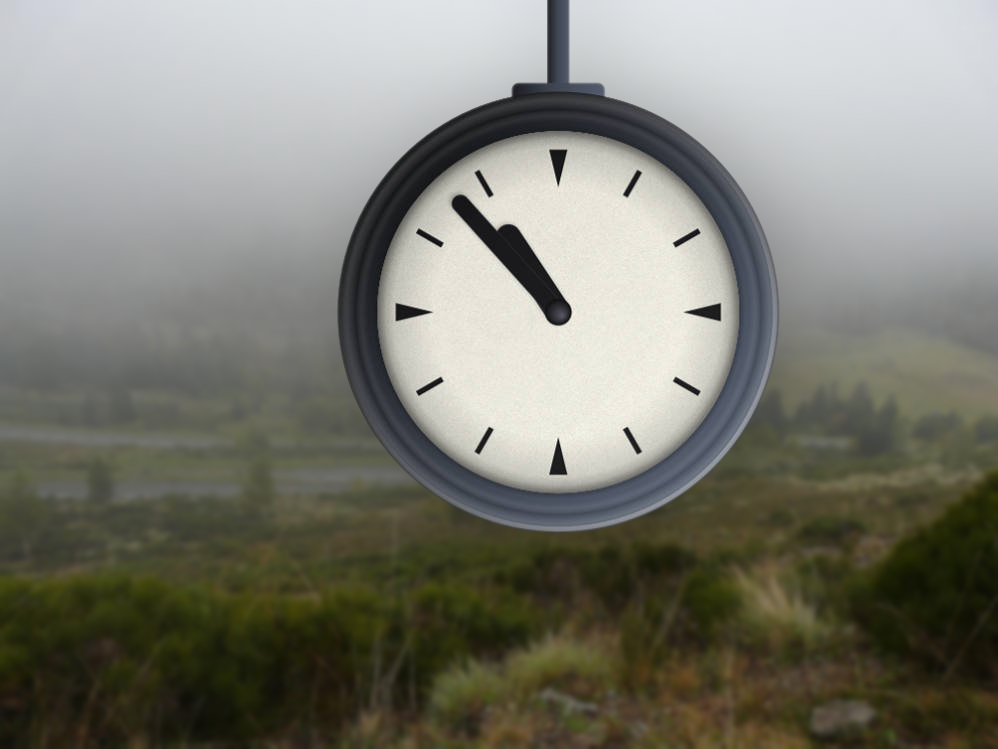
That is 10:53
